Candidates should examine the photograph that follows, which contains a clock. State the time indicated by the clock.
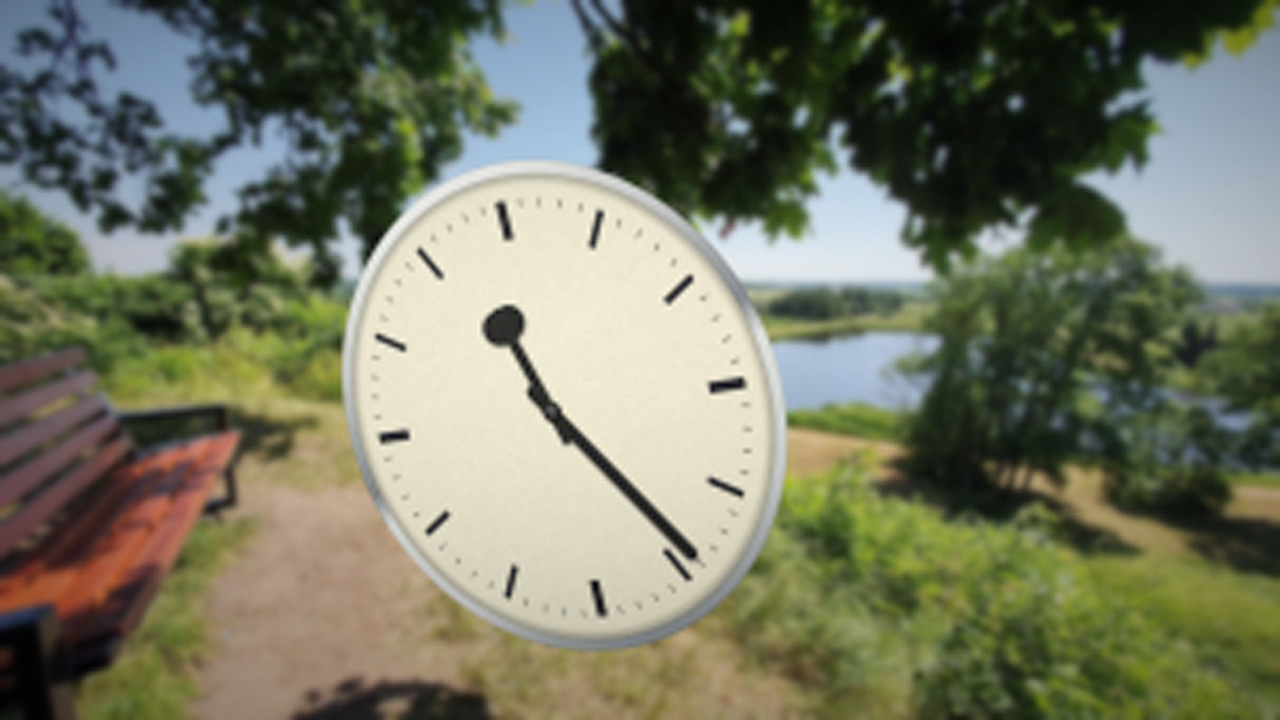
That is 11:24
